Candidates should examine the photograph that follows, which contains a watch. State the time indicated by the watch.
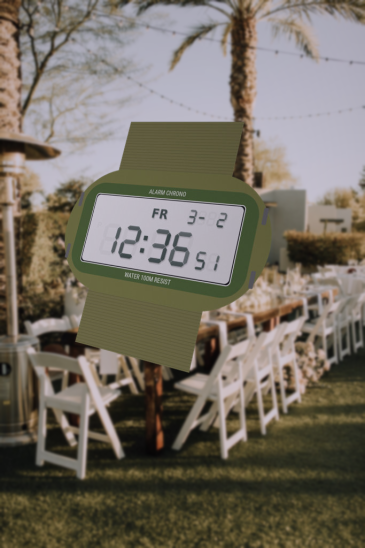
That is 12:36:51
